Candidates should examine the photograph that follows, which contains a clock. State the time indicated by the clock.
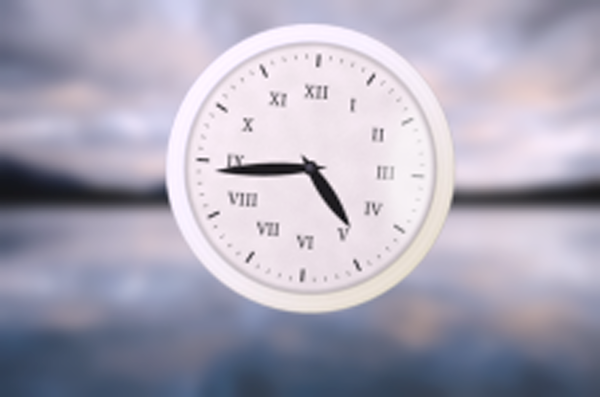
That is 4:44
